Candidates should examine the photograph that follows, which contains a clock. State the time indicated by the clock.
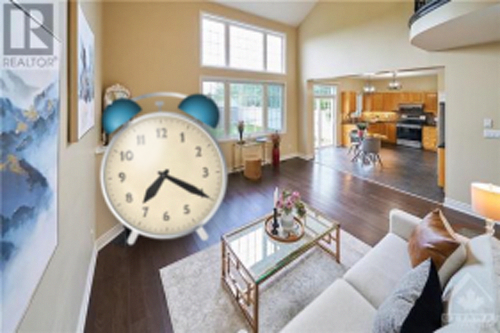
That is 7:20
